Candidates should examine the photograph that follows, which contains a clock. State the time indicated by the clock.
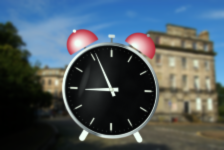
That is 8:56
